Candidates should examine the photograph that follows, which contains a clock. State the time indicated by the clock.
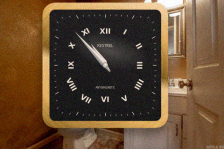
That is 10:53
